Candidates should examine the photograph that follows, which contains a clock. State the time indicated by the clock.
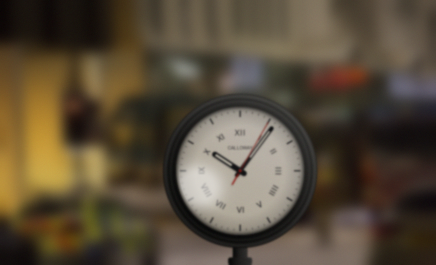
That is 10:06:05
